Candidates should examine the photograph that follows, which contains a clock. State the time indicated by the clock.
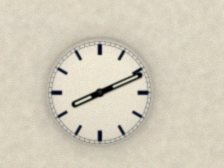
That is 8:11
